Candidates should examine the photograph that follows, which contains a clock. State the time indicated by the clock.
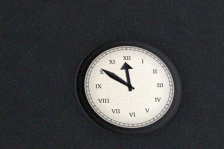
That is 11:51
